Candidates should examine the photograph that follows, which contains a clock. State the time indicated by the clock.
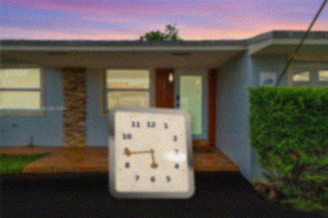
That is 5:44
